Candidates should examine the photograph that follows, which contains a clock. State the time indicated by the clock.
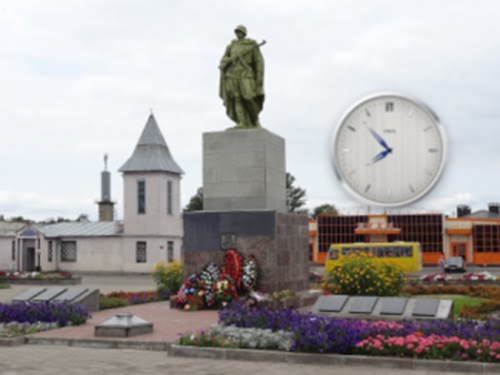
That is 7:53
